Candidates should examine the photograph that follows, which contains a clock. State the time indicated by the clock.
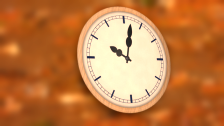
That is 10:02
